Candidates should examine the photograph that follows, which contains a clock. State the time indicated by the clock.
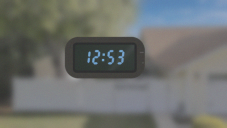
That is 12:53
